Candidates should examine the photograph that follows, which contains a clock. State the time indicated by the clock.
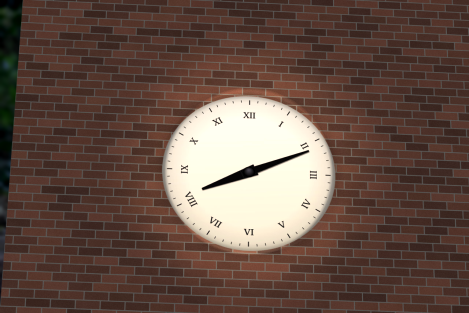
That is 8:11
